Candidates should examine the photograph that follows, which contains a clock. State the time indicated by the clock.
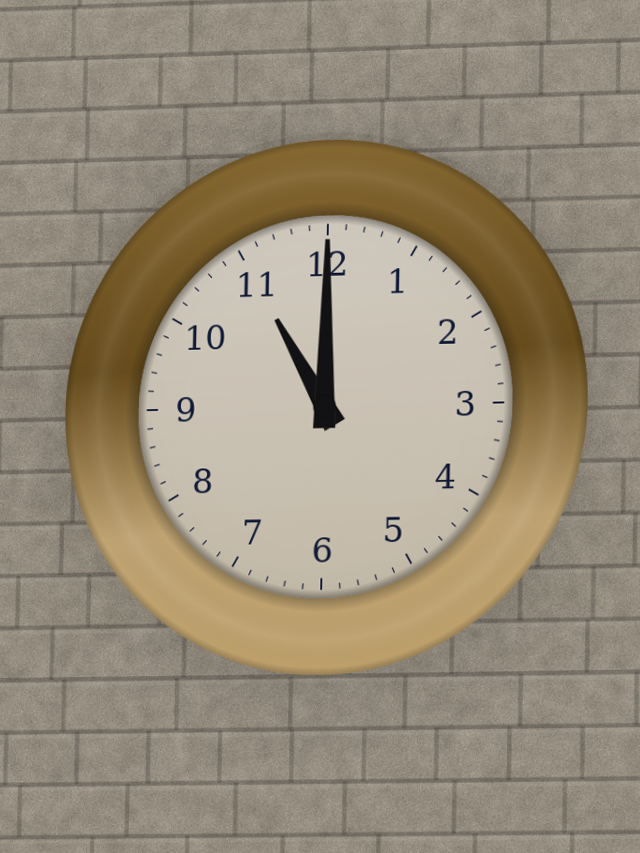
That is 11:00
